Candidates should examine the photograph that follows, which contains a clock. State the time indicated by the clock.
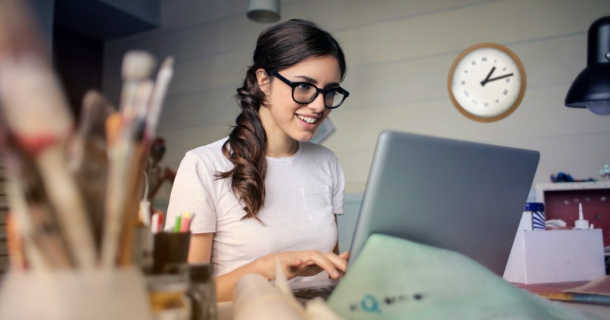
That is 1:13
